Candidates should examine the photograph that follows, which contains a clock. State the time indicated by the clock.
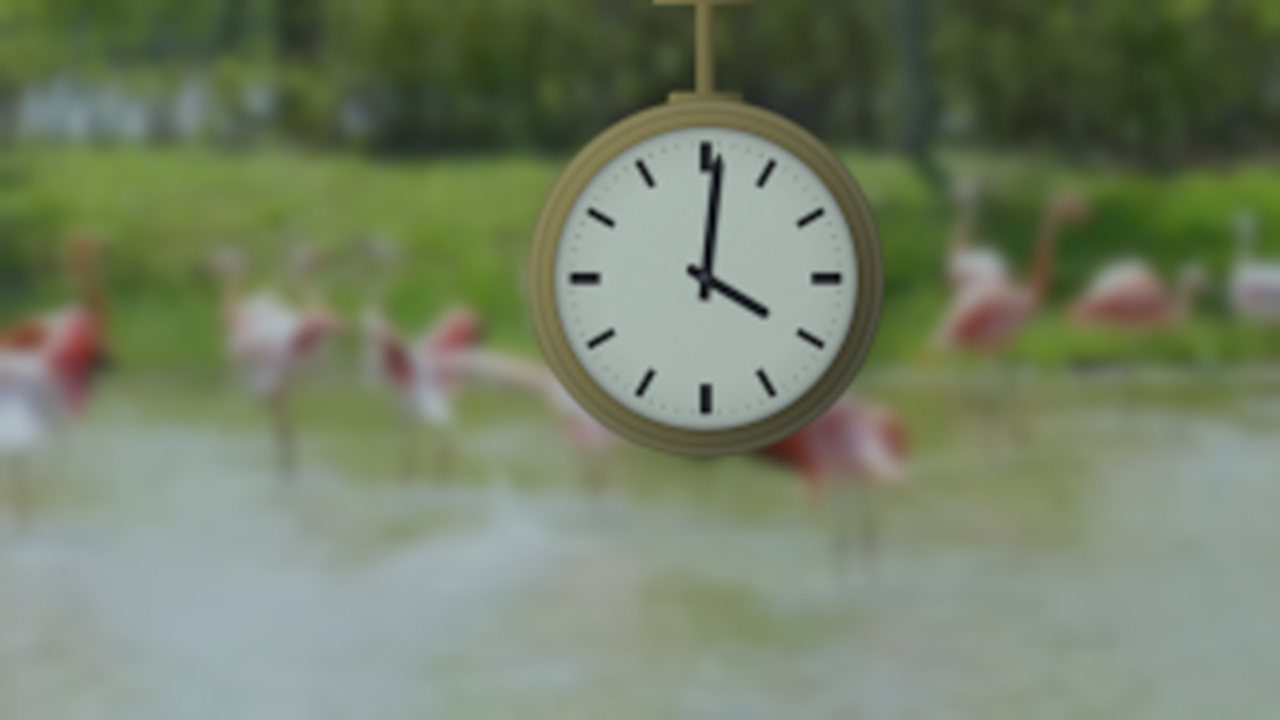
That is 4:01
